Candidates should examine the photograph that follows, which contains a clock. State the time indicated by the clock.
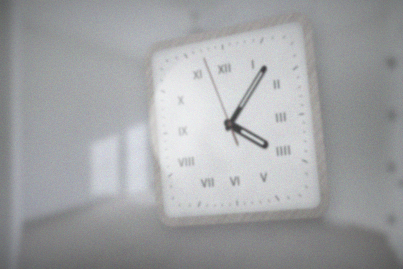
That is 4:06:57
